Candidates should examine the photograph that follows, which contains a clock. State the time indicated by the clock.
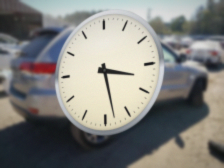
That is 3:28
